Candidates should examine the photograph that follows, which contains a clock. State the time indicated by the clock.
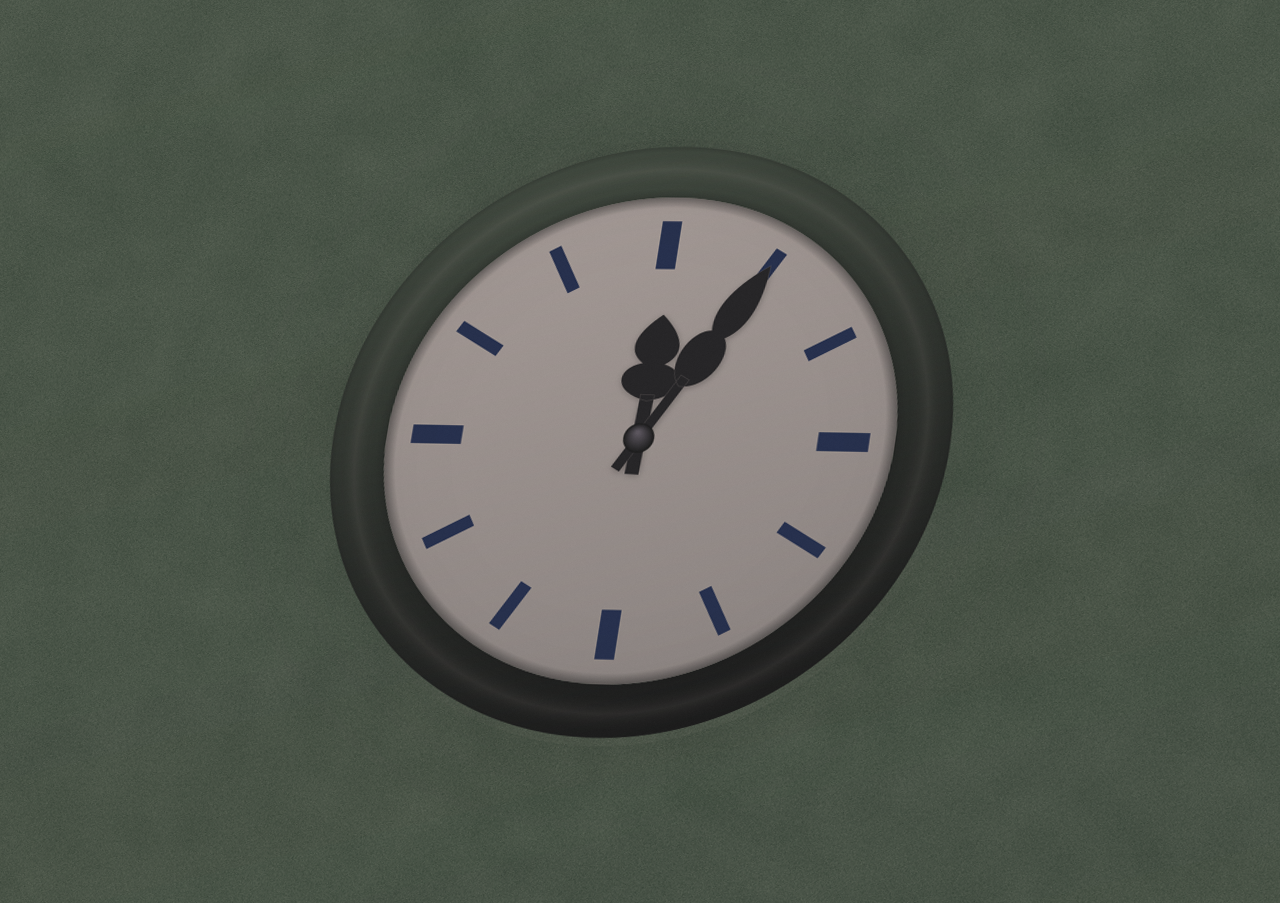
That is 12:05
